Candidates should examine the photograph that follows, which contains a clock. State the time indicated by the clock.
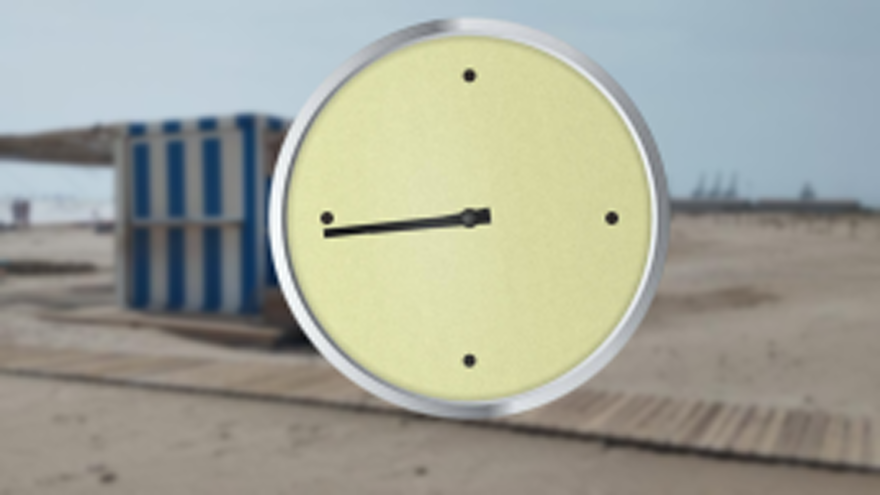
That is 8:44
